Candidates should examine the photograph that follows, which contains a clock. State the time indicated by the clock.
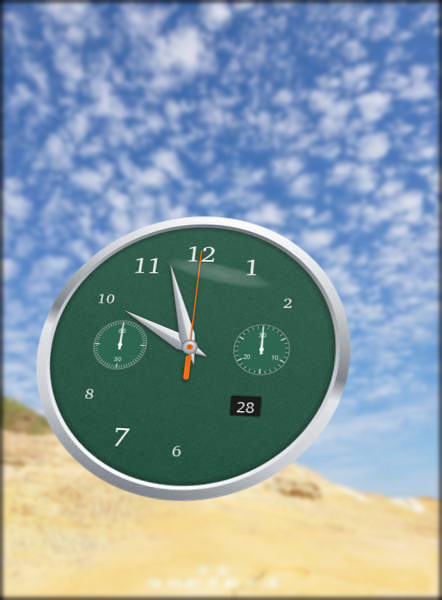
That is 9:57
